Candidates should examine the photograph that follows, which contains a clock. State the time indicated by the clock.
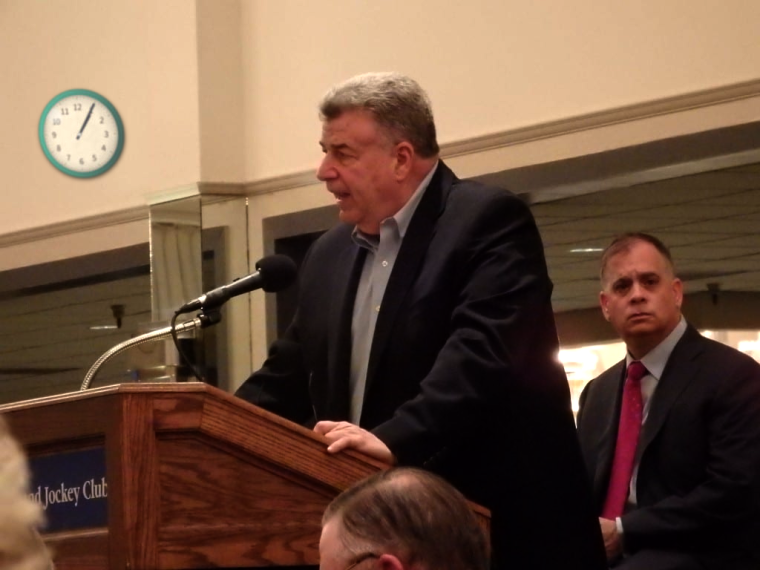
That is 1:05
